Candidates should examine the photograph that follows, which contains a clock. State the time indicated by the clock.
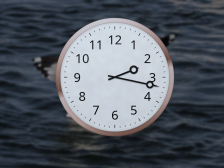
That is 2:17
